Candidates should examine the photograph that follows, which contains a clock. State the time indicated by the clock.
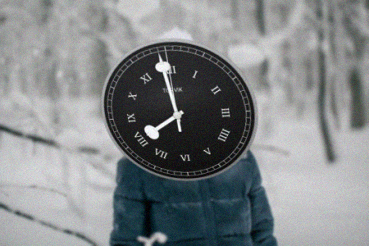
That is 7:59:00
